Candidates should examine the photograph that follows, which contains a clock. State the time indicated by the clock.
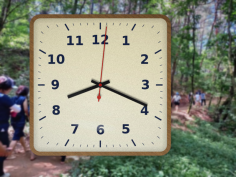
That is 8:19:01
